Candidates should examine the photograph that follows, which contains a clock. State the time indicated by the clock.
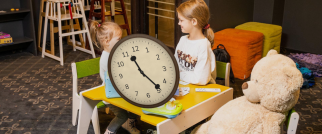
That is 11:24
